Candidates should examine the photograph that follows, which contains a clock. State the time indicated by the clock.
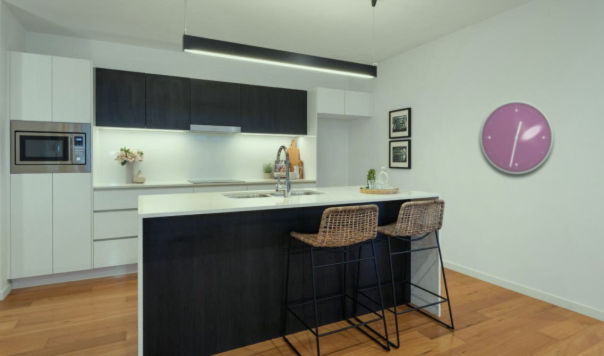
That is 12:32
